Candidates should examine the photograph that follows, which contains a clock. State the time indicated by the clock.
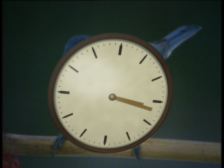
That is 3:17
